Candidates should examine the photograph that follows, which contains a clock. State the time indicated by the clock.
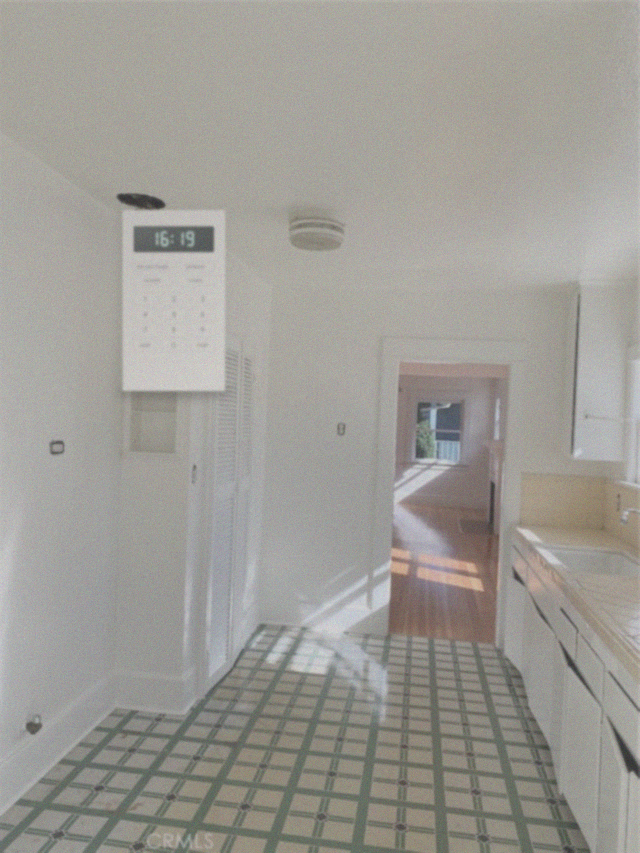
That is 16:19
